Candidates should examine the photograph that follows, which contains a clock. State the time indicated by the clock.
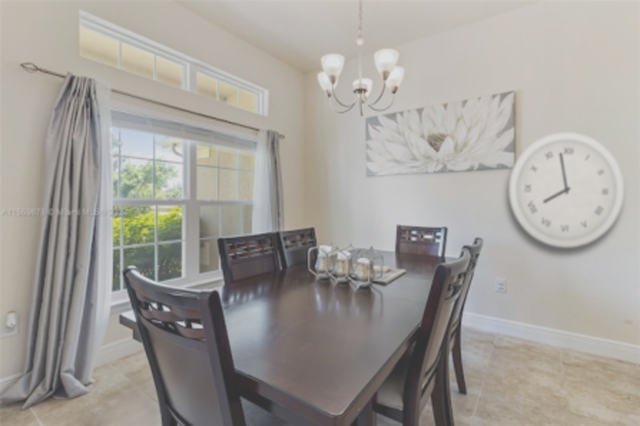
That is 7:58
